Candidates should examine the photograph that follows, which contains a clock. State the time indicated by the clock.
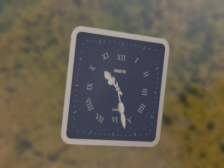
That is 10:27
